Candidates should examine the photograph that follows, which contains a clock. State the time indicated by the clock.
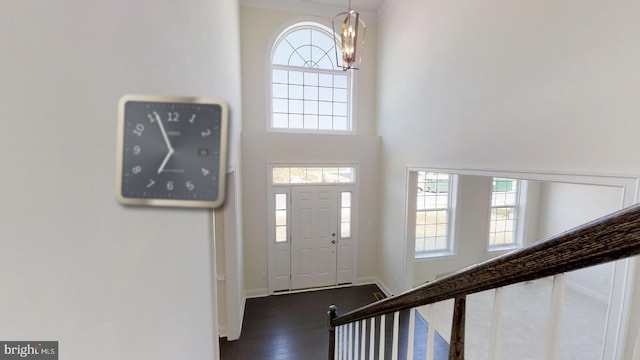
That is 6:56
